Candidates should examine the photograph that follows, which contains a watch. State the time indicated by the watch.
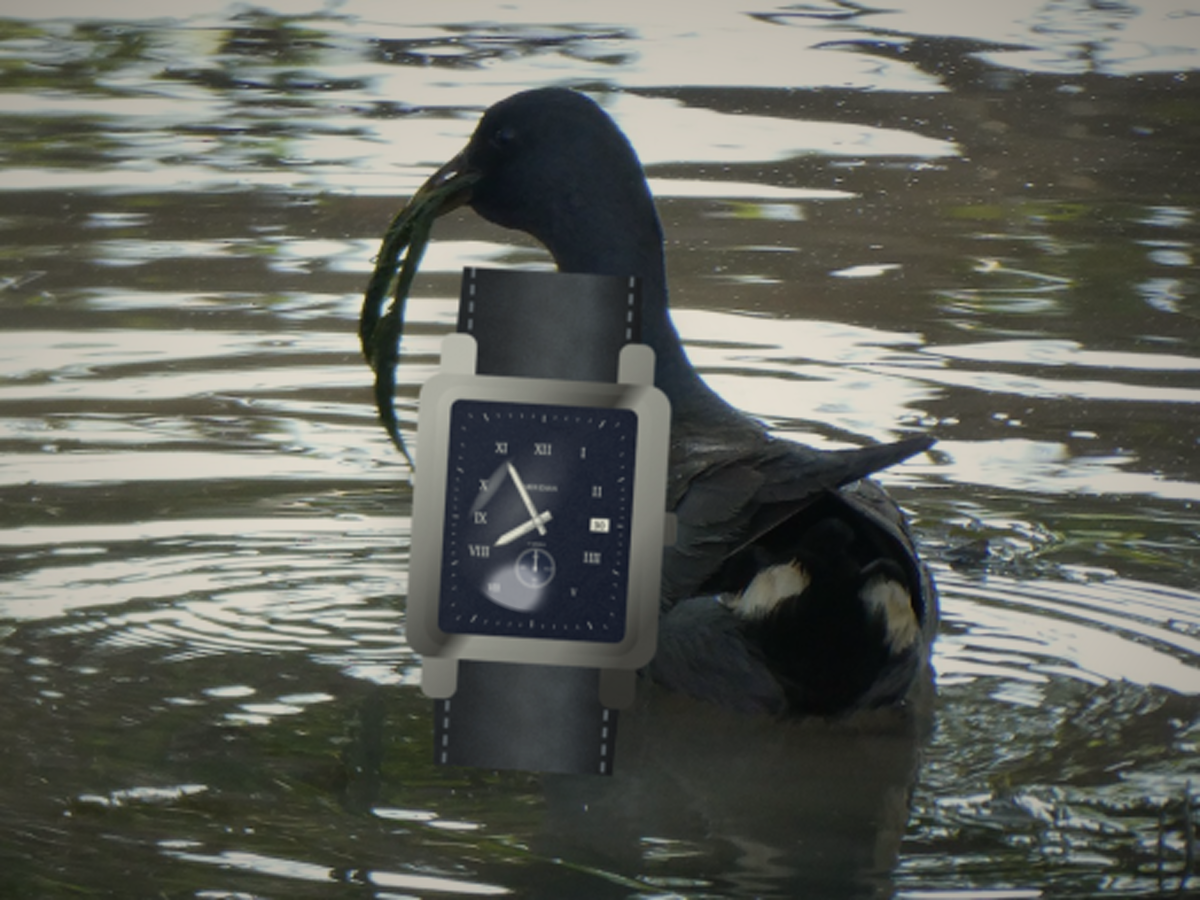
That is 7:55
